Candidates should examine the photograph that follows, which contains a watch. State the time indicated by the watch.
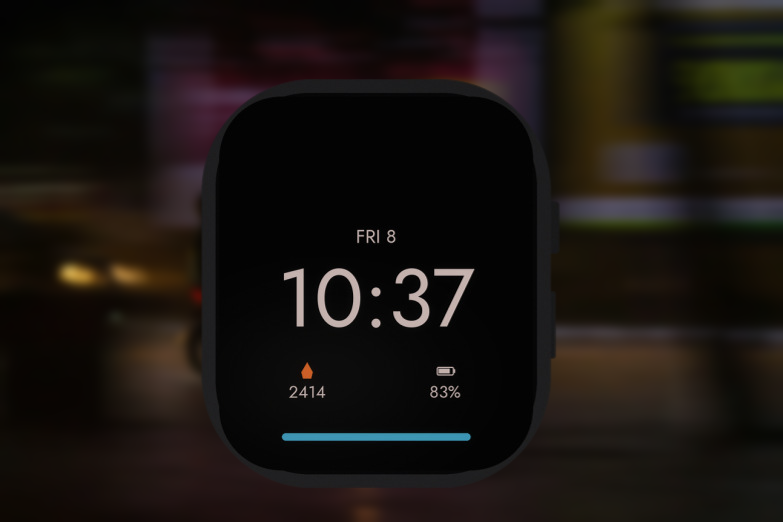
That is 10:37
